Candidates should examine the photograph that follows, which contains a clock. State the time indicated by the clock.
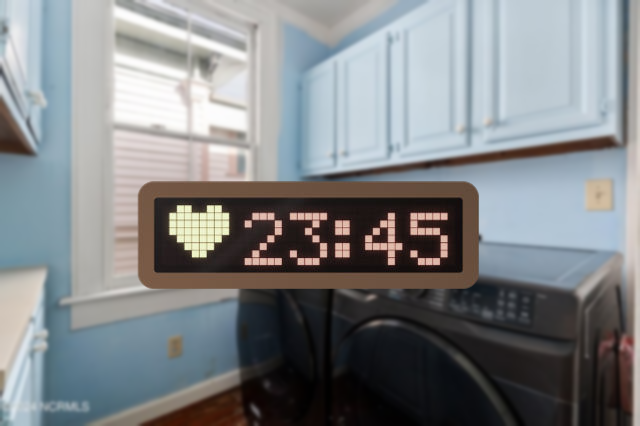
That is 23:45
